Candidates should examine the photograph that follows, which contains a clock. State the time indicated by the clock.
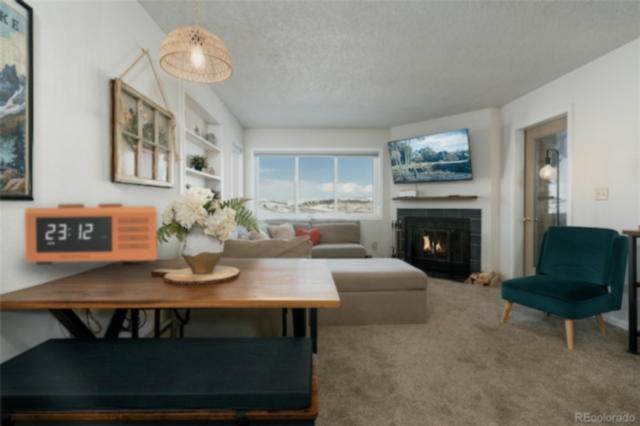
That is 23:12
